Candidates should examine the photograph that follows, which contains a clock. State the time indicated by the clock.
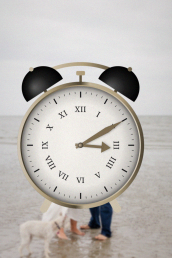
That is 3:10
